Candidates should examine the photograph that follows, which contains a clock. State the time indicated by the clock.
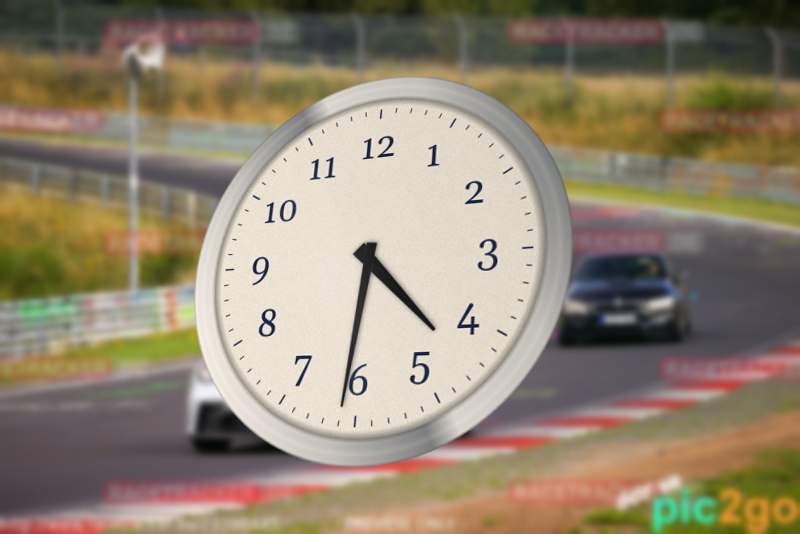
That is 4:31
